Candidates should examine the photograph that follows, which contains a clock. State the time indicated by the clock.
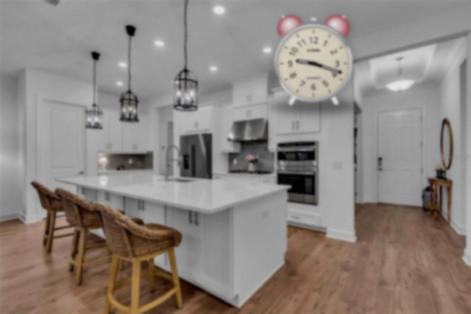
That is 9:18
